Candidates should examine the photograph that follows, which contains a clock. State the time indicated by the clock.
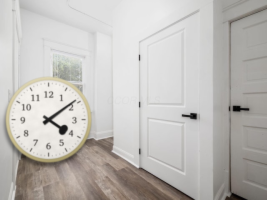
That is 4:09
